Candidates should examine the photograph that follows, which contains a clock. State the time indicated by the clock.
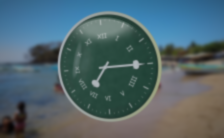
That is 7:15
